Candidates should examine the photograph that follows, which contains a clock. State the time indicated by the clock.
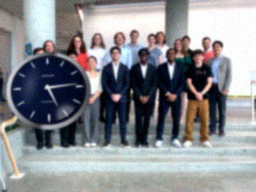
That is 5:14
